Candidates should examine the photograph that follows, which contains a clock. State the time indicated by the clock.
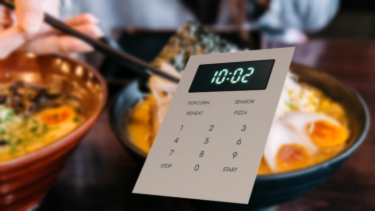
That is 10:02
